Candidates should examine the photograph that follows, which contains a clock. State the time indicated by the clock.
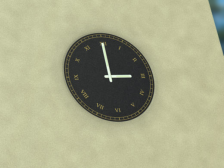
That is 3:00
